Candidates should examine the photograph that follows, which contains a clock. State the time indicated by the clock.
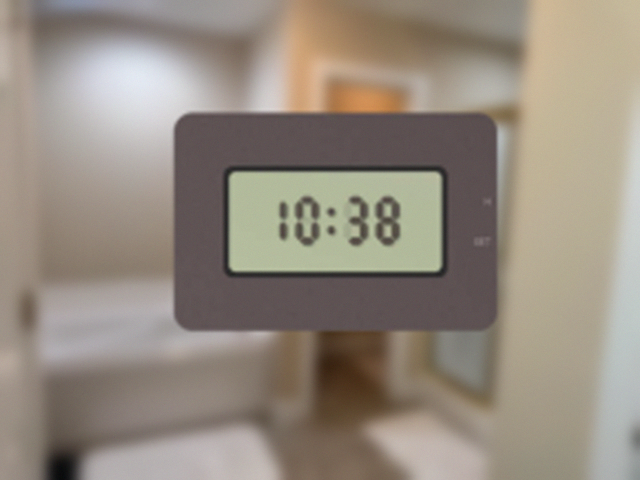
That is 10:38
